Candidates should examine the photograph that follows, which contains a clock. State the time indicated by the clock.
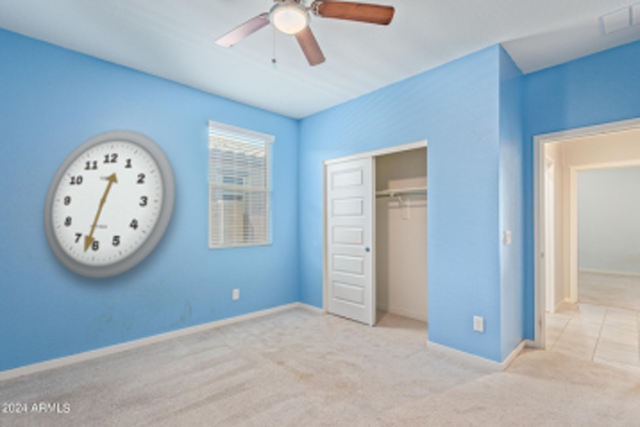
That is 12:32
